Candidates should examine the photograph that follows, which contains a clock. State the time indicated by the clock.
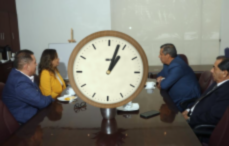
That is 1:03
